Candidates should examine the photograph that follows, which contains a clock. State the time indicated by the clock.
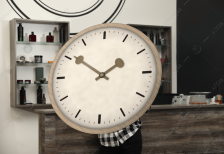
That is 1:51
